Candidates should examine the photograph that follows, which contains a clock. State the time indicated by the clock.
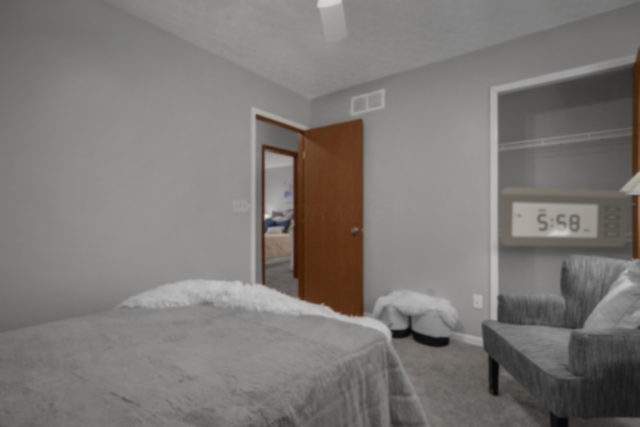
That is 5:58
